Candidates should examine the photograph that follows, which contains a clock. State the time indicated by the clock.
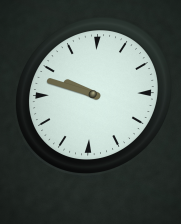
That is 9:48
